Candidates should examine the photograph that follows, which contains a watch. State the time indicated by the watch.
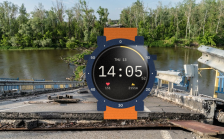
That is 14:05
